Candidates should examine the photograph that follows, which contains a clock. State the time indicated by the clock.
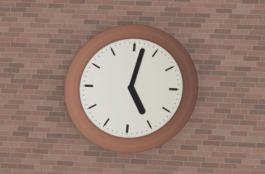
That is 5:02
